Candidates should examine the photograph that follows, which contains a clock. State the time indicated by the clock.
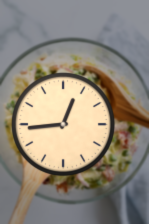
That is 12:44
